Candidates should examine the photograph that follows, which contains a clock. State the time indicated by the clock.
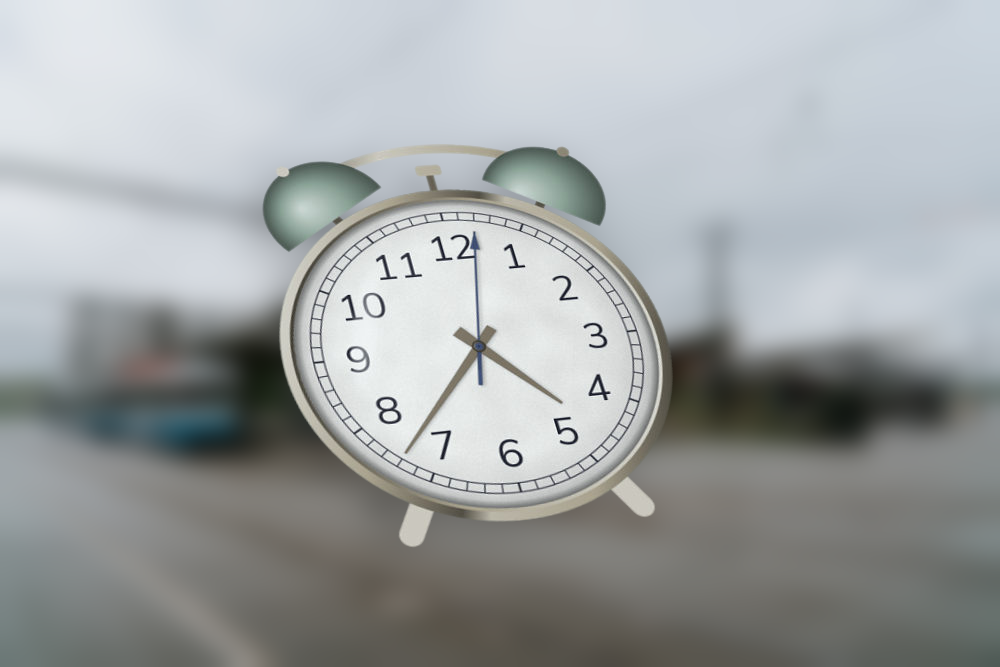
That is 4:37:02
